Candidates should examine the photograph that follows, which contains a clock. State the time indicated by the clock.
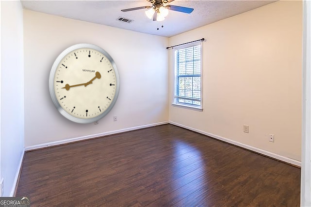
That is 1:43
